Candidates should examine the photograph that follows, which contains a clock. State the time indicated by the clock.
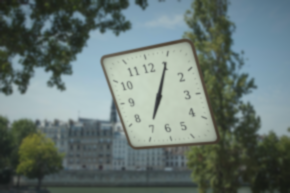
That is 7:05
